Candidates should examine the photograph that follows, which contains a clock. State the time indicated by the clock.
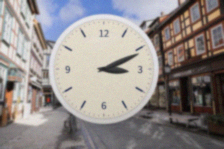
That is 3:11
